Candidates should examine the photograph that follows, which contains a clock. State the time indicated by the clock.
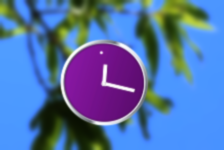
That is 12:18
